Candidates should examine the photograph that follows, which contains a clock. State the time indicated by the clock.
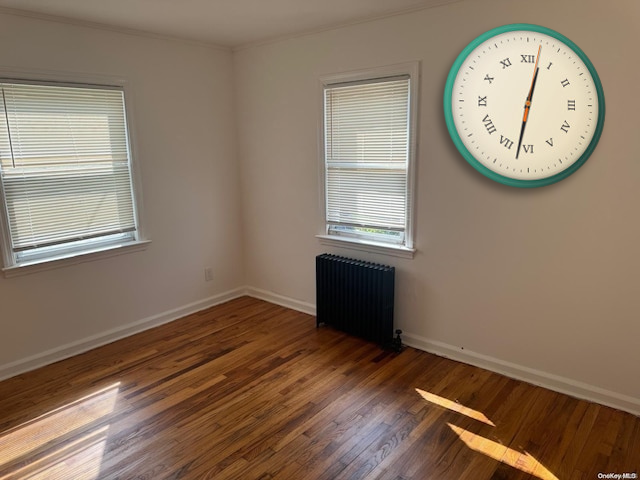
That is 12:32:02
